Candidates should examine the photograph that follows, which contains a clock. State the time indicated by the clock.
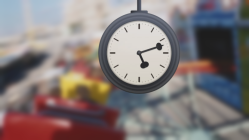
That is 5:12
